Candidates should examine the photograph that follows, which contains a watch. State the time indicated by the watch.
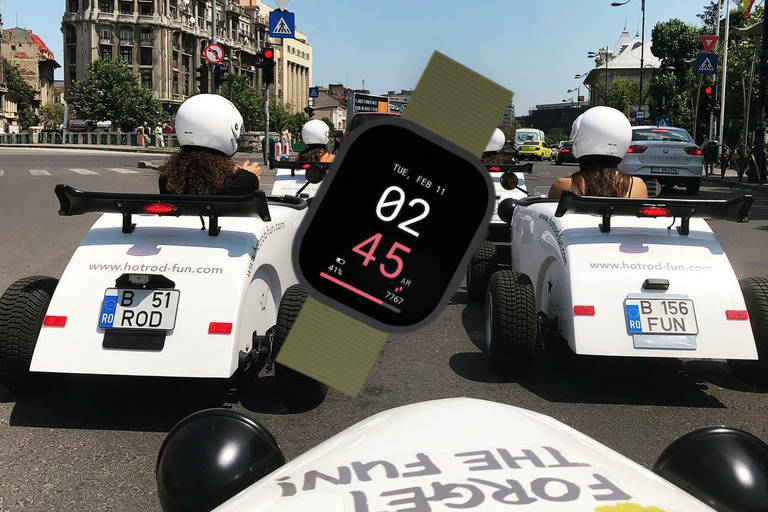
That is 2:45
